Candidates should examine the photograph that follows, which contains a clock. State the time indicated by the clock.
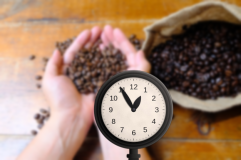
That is 12:55
